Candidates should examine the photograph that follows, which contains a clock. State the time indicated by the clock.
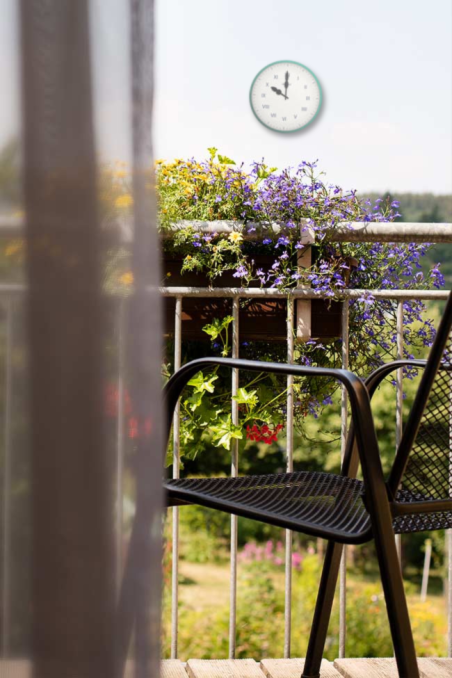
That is 10:00
